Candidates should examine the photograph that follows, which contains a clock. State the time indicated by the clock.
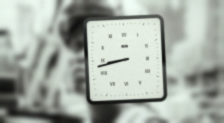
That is 8:43
